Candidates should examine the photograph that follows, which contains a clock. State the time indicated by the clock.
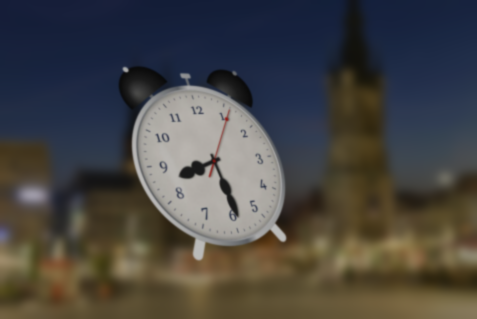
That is 8:29:06
